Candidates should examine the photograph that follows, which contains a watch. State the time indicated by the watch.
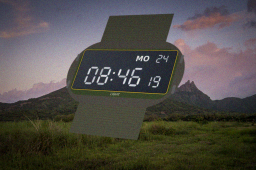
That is 8:46:19
